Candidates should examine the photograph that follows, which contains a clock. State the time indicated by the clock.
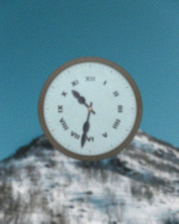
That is 10:32
